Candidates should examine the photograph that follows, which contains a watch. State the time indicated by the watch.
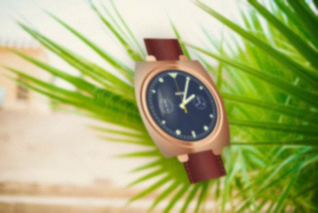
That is 2:05
